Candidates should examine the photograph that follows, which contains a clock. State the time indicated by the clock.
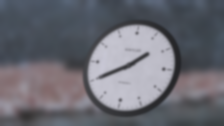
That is 1:40
